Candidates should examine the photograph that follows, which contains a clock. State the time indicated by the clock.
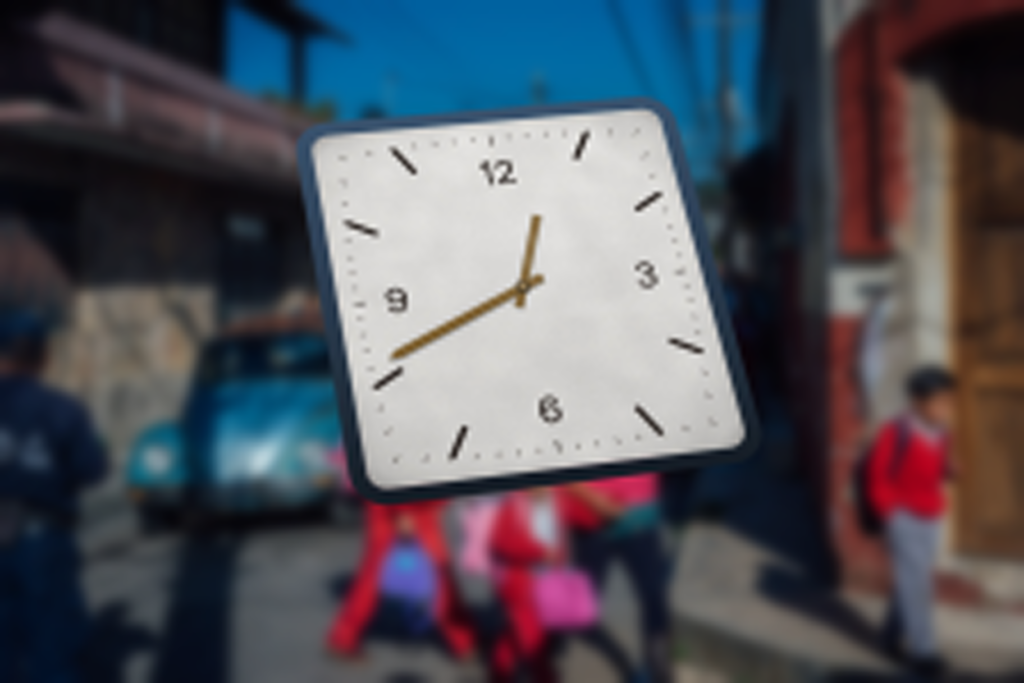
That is 12:41
